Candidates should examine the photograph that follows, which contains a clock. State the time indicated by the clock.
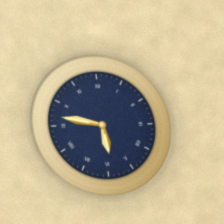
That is 5:47
